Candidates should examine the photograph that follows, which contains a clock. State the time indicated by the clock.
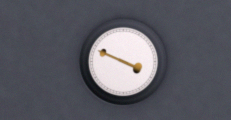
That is 3:49
